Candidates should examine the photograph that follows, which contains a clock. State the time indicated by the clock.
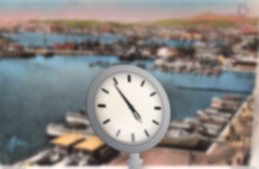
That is 4:54
